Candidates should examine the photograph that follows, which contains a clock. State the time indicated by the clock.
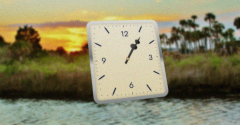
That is 1:06
